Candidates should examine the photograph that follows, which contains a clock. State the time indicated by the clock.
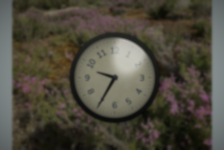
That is 9:35
